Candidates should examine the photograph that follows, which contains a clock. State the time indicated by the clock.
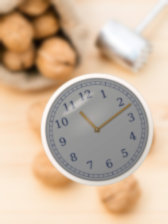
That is 11:12
